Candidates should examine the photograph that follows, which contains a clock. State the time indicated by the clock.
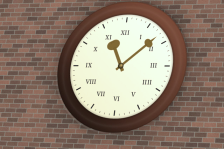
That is 11:08
